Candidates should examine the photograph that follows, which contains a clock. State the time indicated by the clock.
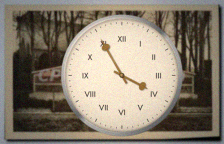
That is 3:55
